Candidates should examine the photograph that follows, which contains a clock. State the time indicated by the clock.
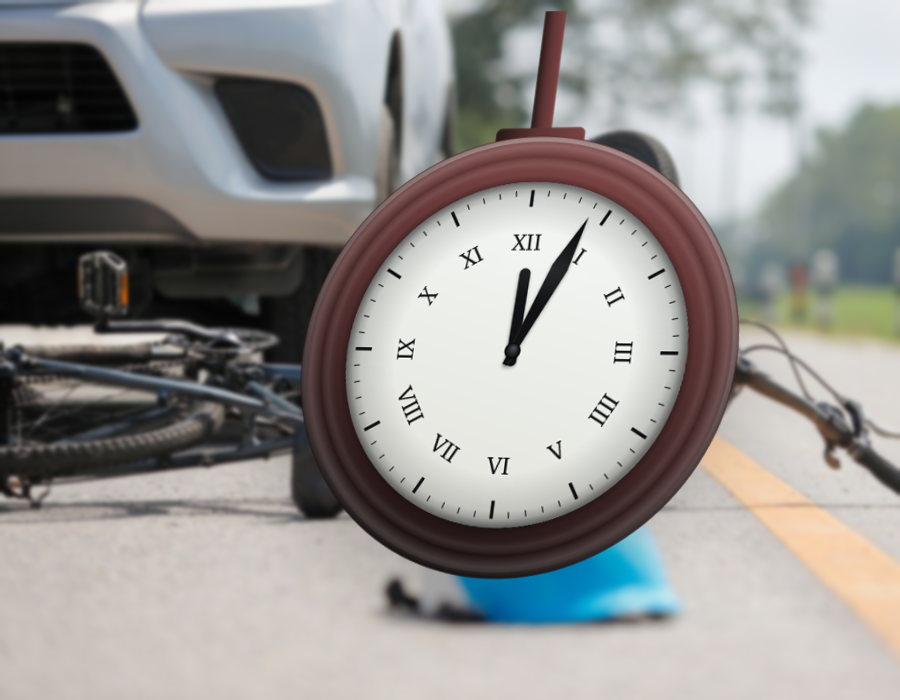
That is 12:04
